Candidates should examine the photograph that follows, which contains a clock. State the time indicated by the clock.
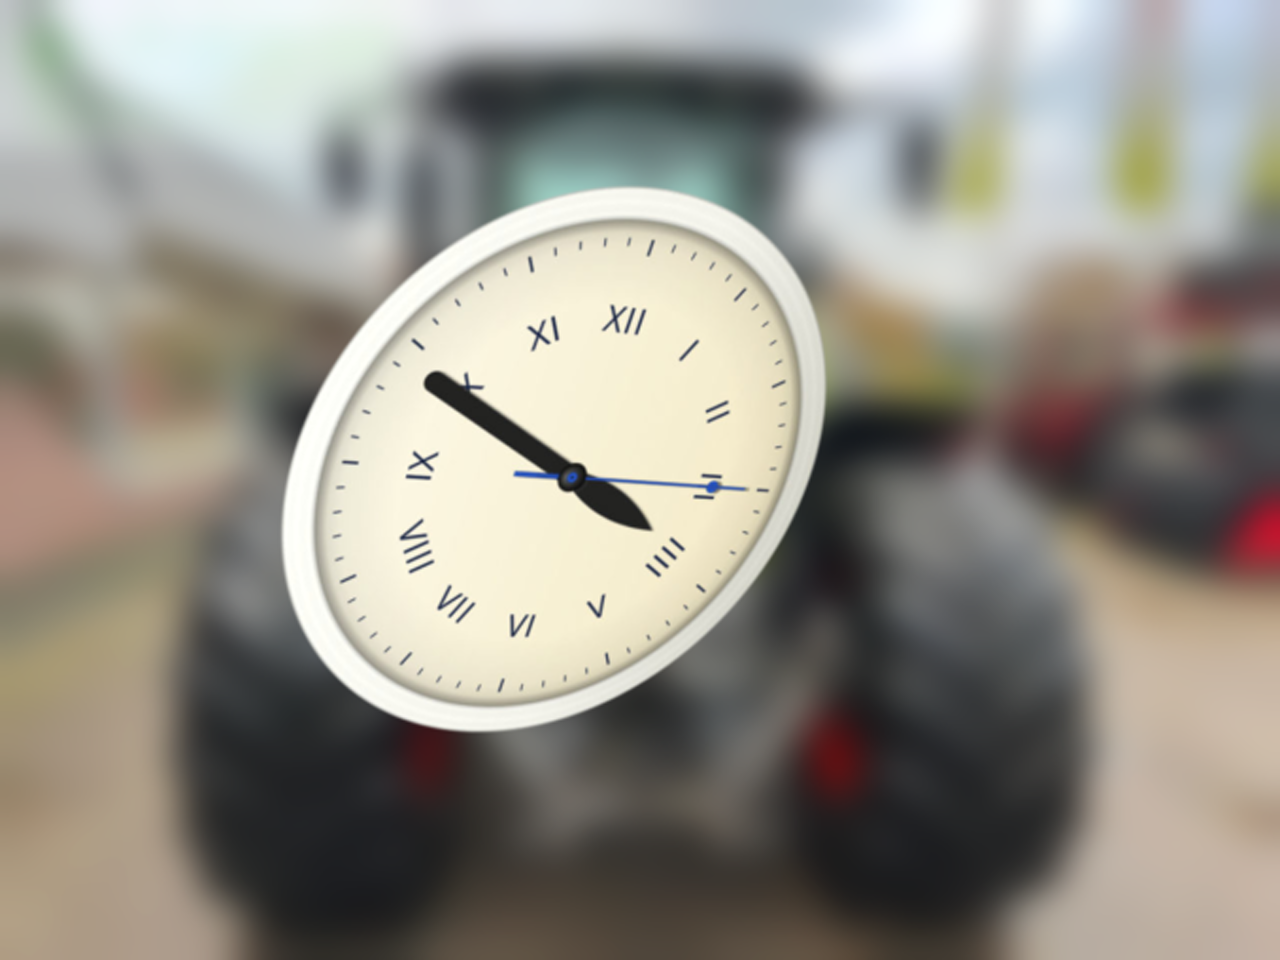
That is 3:49:15
